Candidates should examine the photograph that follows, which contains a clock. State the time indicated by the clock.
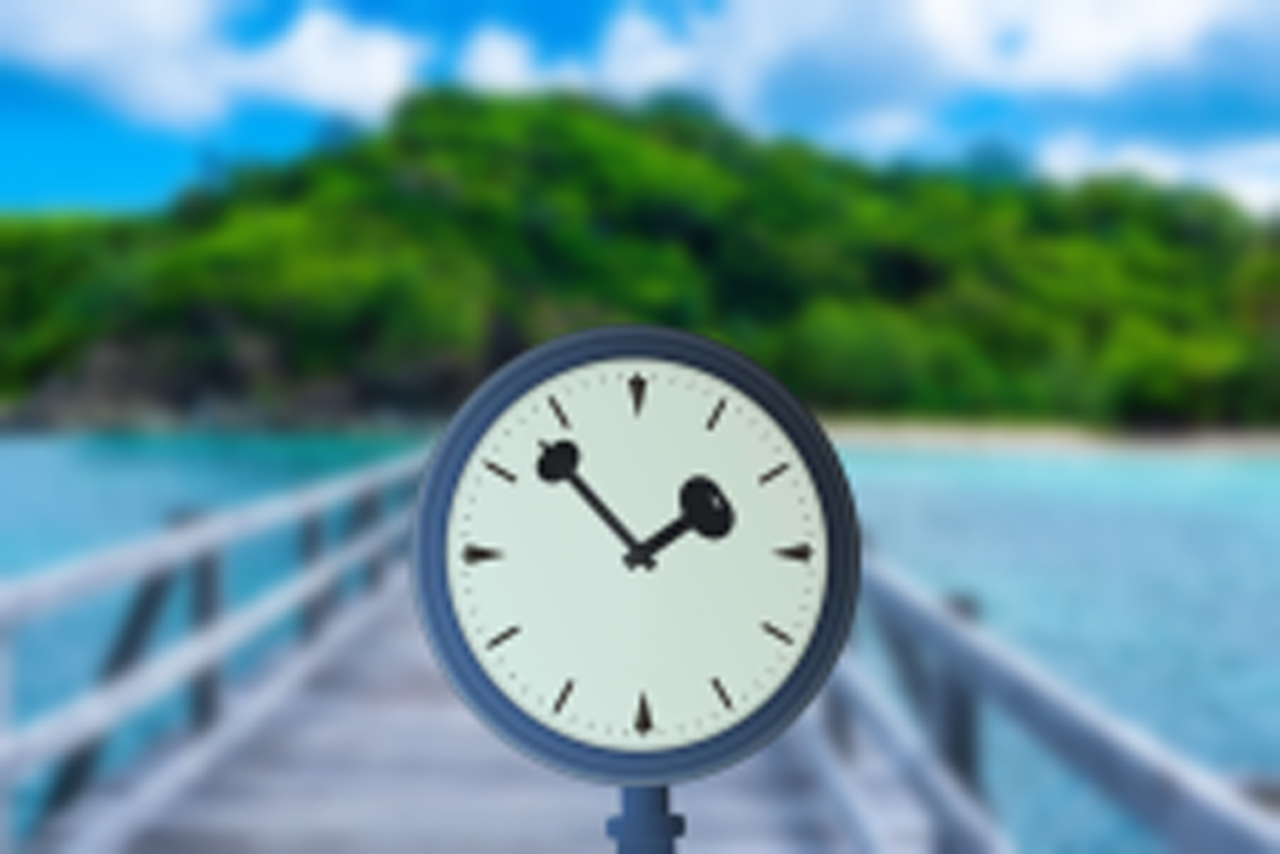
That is 1:53
